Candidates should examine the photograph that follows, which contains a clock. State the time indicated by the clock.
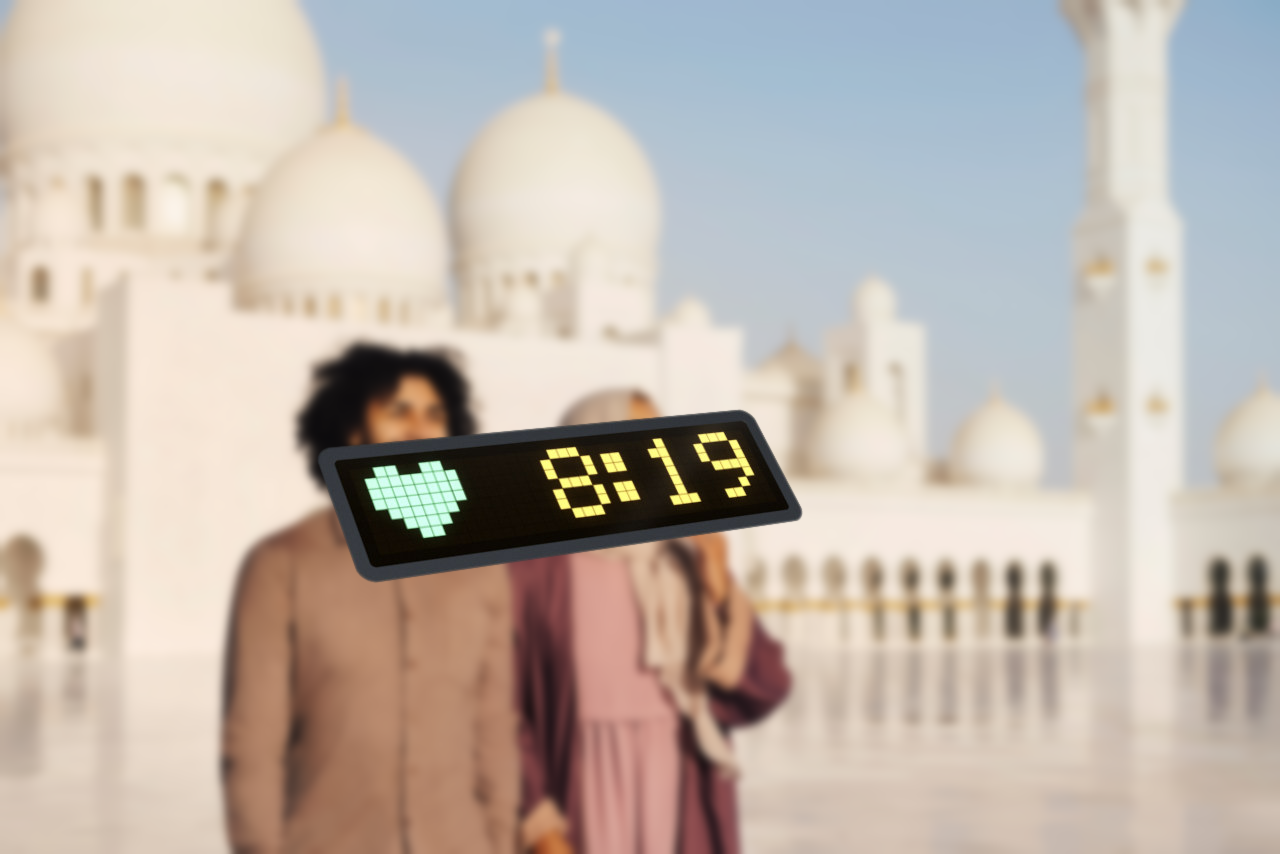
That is 8:19
